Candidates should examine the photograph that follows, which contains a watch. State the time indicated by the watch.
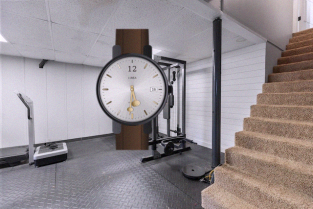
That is 5:31
